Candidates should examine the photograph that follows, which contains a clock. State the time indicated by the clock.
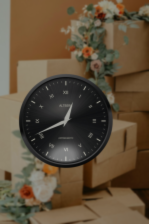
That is 12:41
